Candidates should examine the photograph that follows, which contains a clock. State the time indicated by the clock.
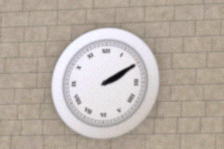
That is 2:10
